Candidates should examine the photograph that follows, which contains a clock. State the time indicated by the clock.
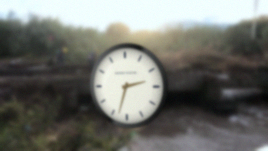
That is 2:33
